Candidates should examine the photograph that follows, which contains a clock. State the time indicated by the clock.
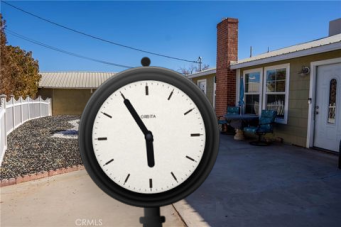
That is 5:55
